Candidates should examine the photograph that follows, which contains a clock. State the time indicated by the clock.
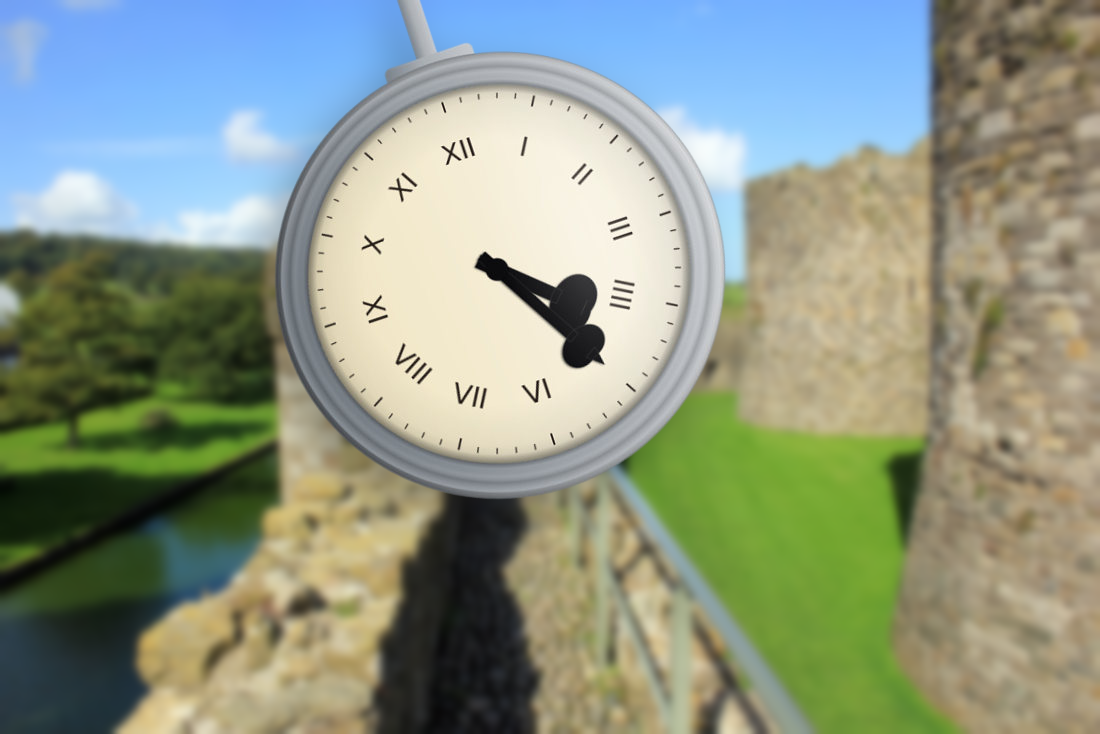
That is 4:25
